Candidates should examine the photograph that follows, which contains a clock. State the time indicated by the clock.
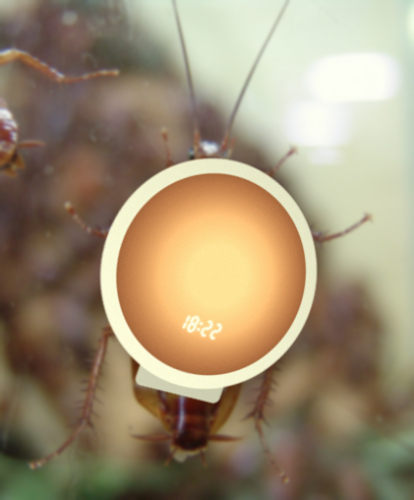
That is 18:22
